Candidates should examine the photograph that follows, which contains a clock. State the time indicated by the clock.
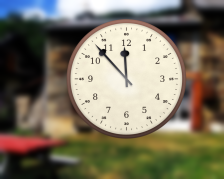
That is 11:53
